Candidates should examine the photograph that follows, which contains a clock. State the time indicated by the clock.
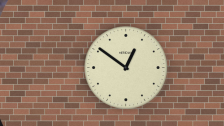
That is 12:51
